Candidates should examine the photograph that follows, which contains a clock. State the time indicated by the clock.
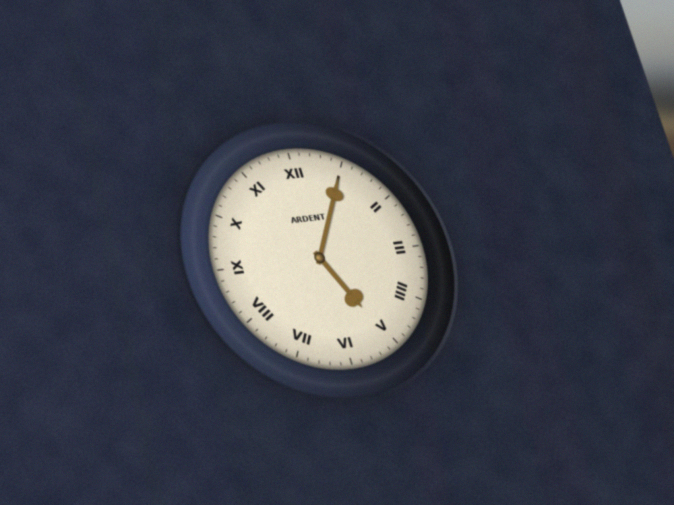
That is 5:05
